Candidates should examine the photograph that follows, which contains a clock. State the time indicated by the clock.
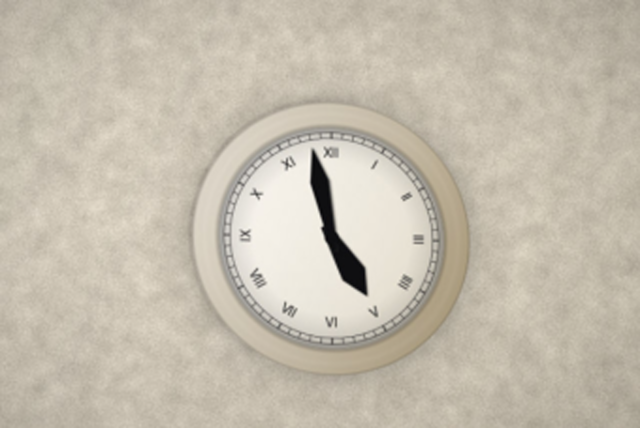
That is 4:58
